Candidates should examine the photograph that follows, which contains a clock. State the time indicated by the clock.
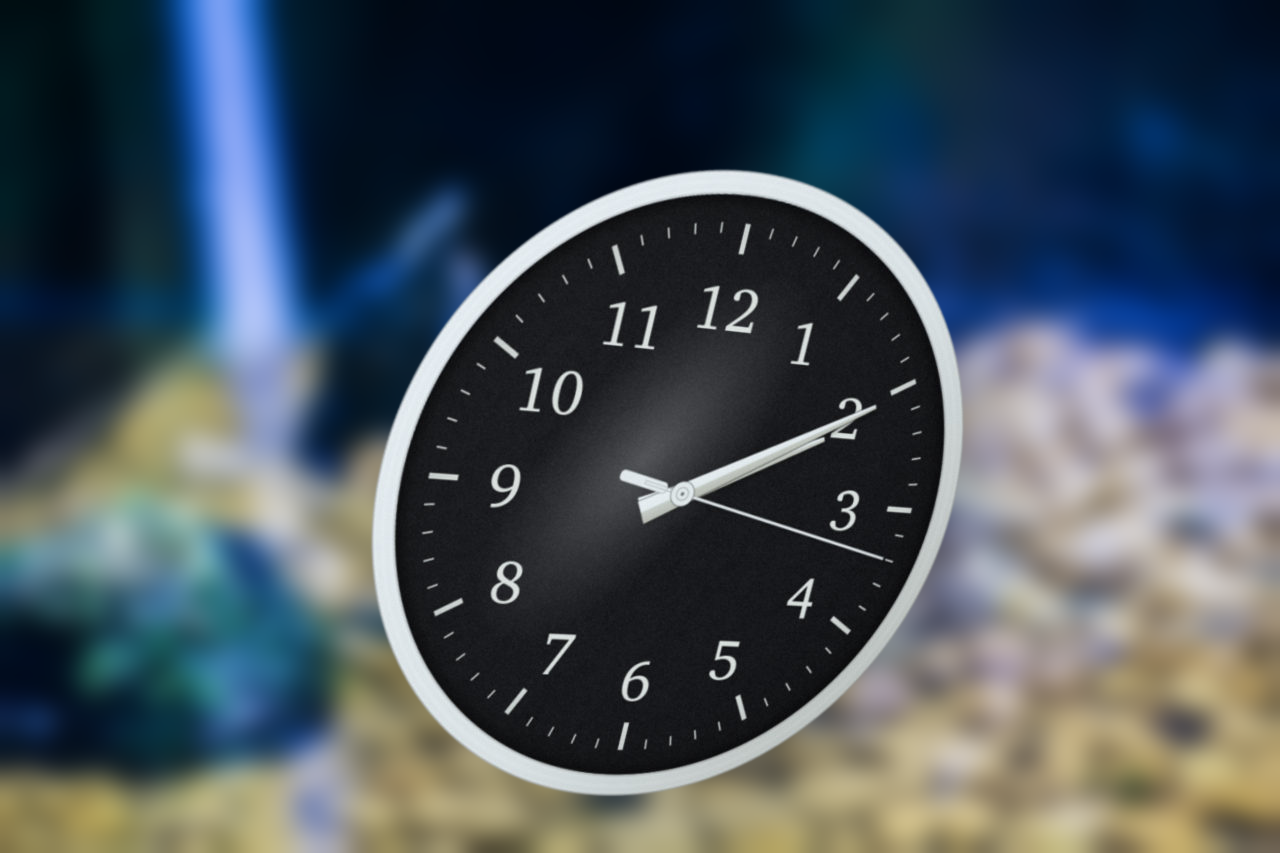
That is 2:10:17
